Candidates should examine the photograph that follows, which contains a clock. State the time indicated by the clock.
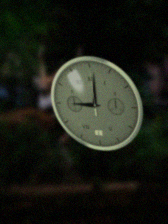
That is 9:01
